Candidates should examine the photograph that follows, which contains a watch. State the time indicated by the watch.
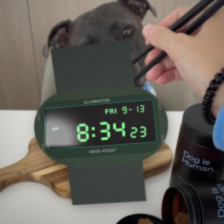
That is 8:34:23
